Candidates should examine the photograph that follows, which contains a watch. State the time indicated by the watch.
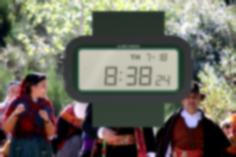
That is 8:38
